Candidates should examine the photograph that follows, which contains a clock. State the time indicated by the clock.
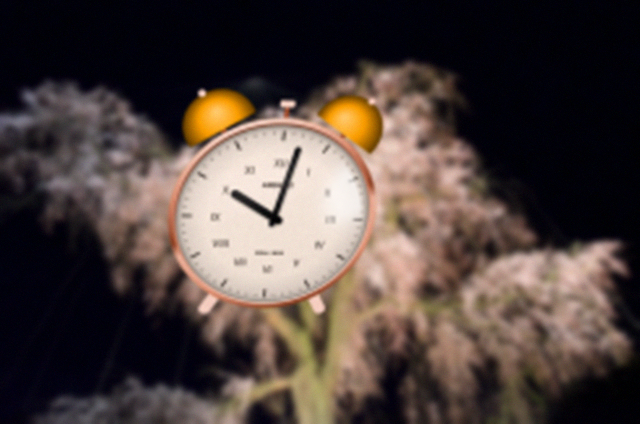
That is 10:02
